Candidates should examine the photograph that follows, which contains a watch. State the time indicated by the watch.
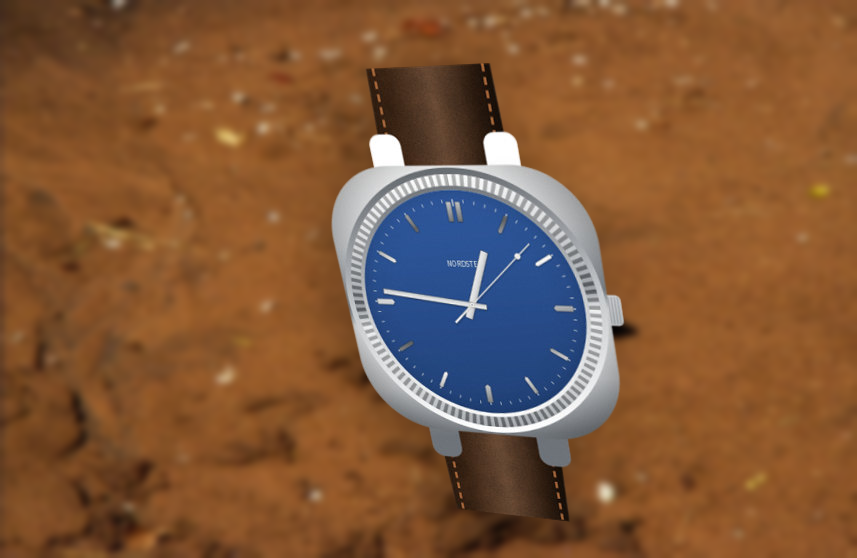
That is 12:46:08
